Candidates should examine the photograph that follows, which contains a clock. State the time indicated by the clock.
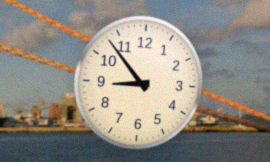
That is 8:53
